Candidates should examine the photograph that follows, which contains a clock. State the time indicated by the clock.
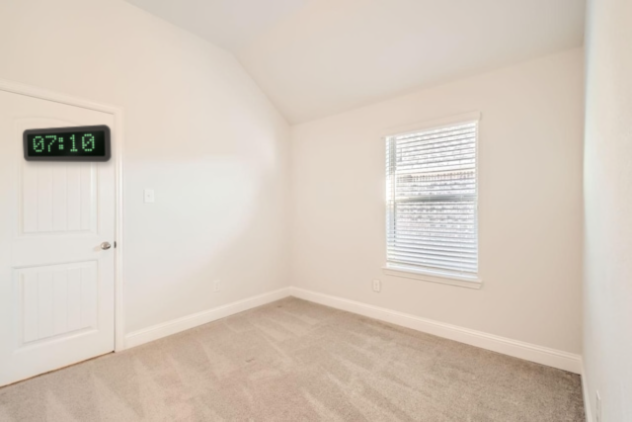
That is 7:10
